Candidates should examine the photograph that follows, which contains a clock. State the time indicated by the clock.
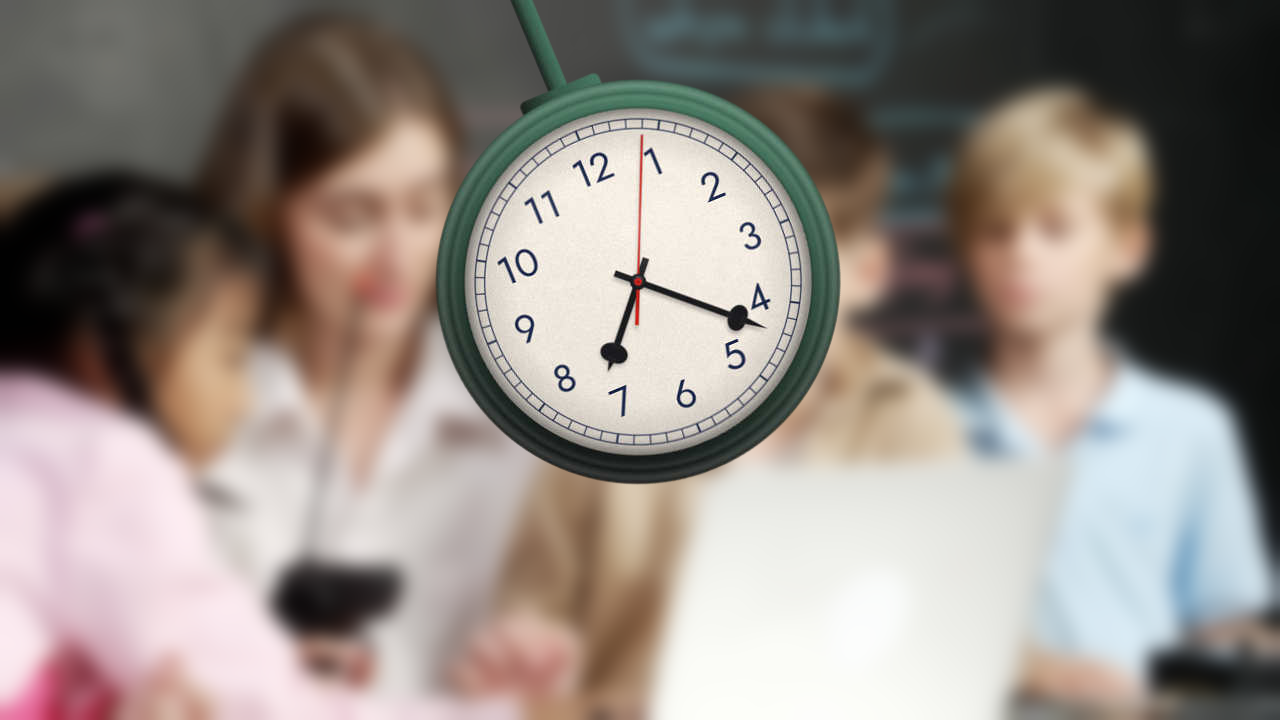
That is 7:22:04
